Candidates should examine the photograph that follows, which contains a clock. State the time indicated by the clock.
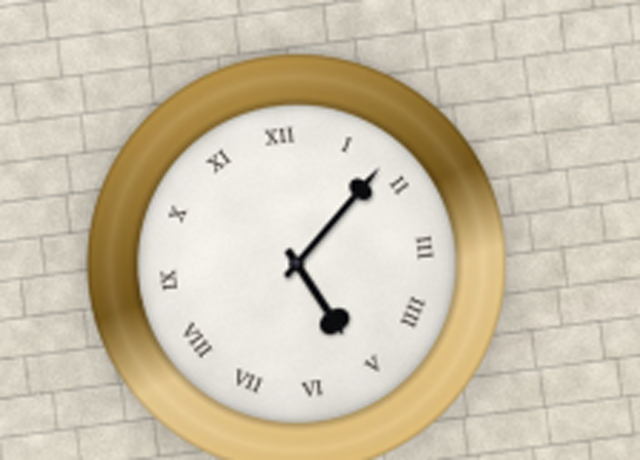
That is 5:08
